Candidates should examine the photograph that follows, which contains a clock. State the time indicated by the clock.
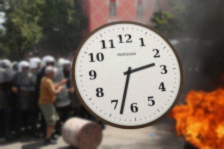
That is 2:33
